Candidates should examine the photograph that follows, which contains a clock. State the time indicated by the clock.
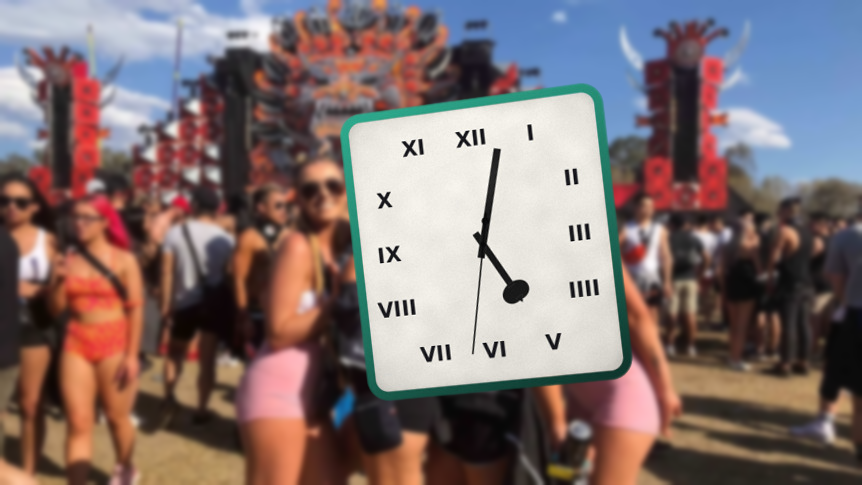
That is 5:02:32
